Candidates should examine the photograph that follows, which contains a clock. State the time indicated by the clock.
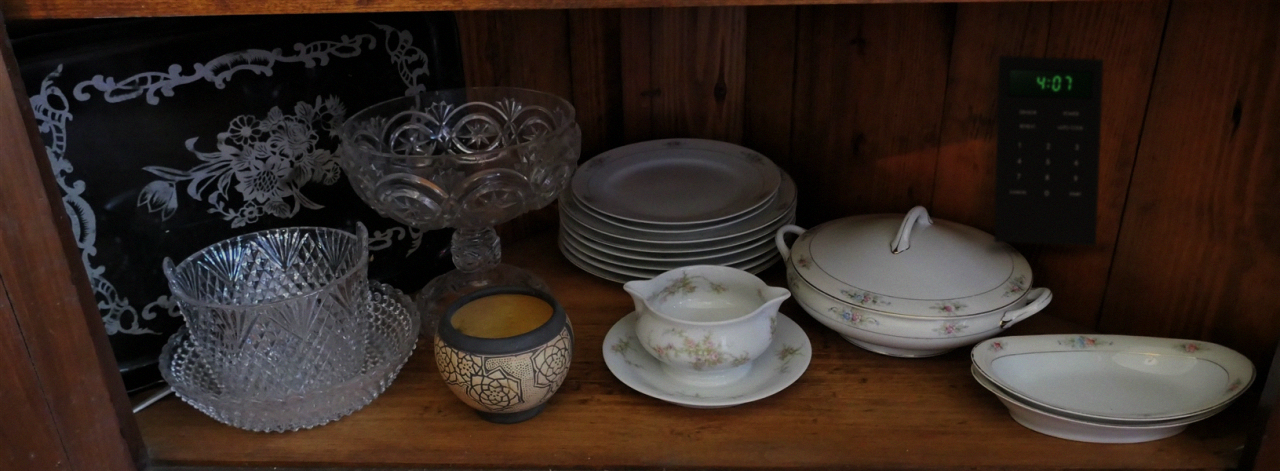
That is 4:07
